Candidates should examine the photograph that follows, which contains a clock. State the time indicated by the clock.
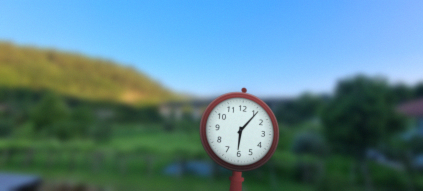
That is 6:06
